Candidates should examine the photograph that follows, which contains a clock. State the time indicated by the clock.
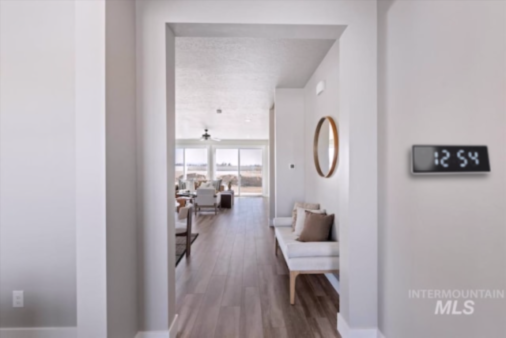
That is 12:54
